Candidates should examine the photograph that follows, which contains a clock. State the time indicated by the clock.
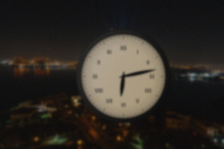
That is 6:13
